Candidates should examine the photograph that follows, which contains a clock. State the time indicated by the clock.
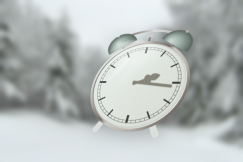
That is 2:16
